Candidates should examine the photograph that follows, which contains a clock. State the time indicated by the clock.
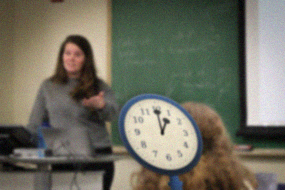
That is 1:00
